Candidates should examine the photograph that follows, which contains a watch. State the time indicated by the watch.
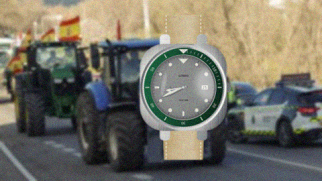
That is 8:41
